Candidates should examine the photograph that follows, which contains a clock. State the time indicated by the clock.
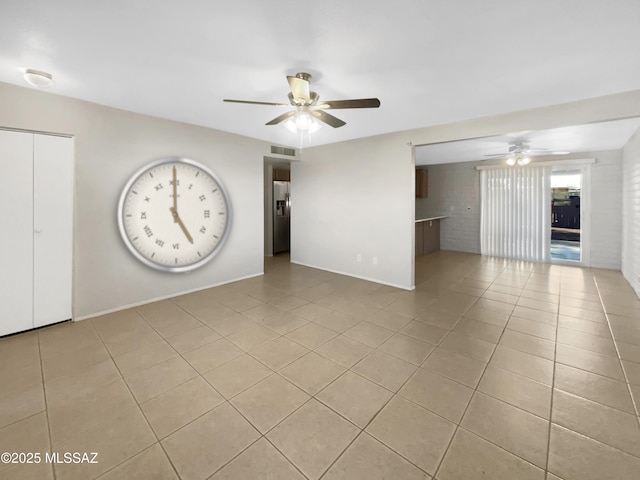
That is 5:00
